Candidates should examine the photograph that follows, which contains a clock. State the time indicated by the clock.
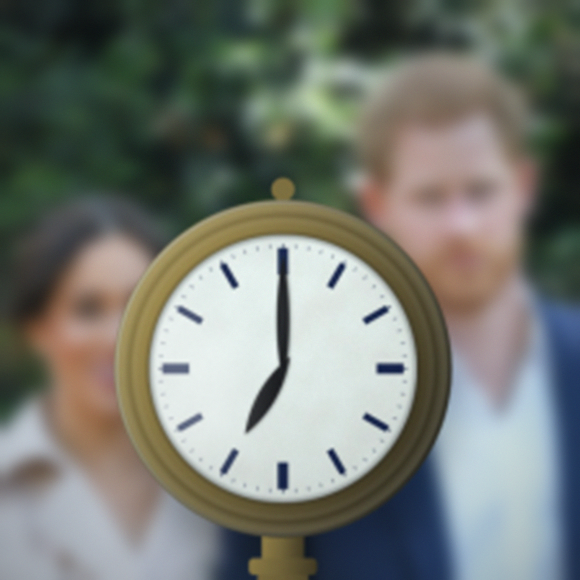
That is 7:00
